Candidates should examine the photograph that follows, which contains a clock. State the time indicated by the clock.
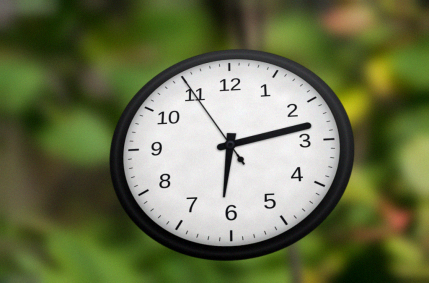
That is 6:12:55
